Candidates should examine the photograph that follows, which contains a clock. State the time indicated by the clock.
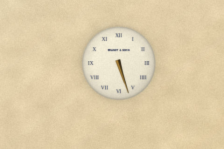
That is 5:27
